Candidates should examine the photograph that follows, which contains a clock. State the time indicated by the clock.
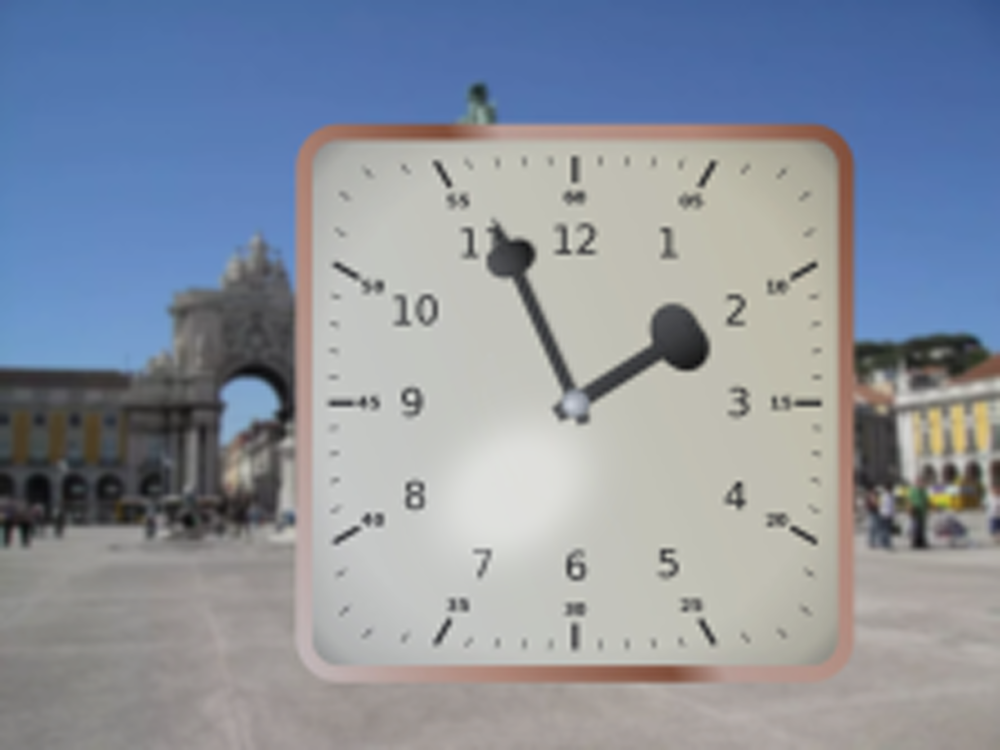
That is 1:56
